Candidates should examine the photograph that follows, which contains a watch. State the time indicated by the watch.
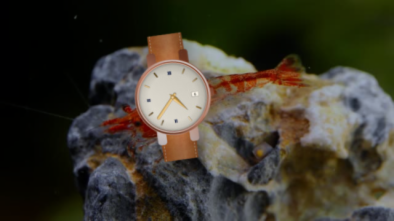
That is 4:37
